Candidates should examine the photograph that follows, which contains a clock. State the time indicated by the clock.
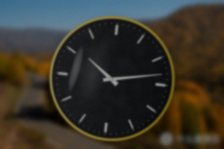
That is 10:13
